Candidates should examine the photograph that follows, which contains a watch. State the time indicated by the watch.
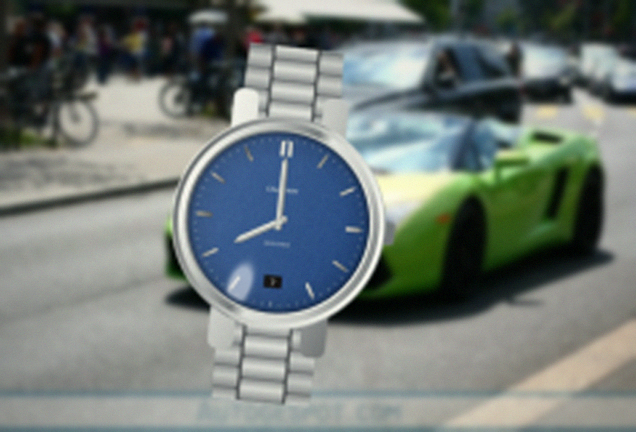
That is 8:00
